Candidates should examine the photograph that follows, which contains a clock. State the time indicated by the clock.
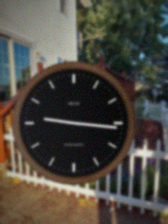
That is 9:16
